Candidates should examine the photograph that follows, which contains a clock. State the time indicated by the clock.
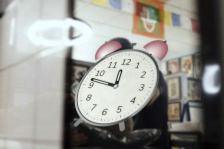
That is 11:47
